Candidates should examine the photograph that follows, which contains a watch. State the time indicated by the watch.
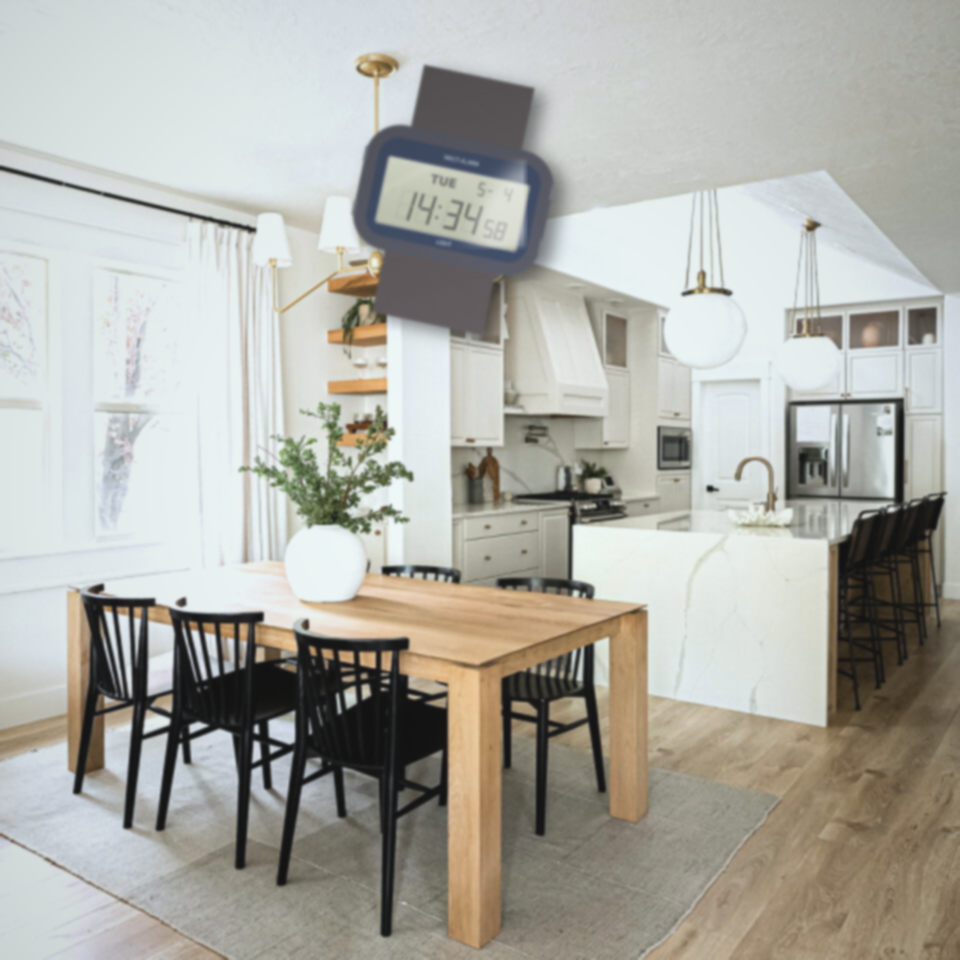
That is 14:34:58
